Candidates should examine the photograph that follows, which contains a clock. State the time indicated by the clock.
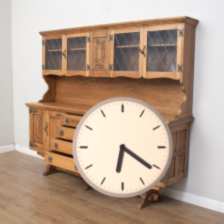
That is 6:21
